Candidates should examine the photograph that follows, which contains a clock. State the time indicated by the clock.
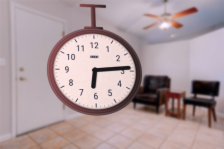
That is 6:14
